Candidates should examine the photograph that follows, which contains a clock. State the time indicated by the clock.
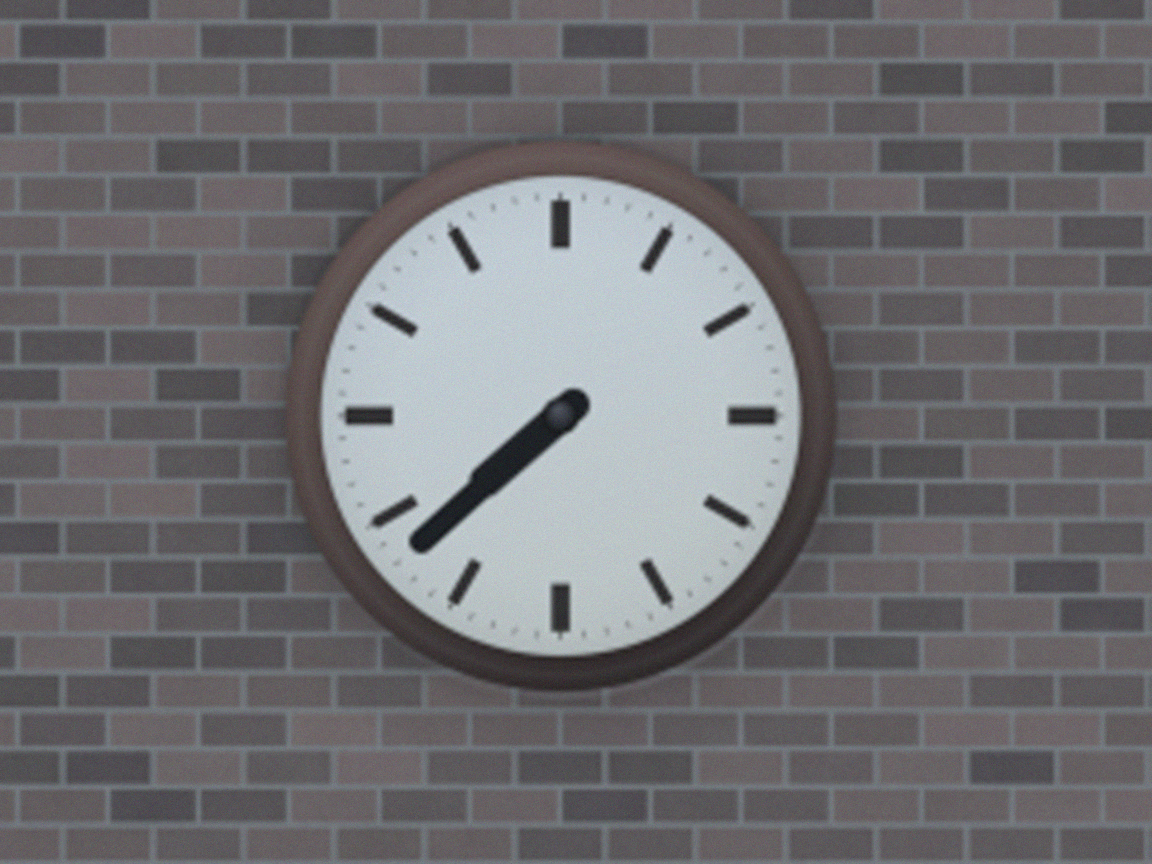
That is 7:38
